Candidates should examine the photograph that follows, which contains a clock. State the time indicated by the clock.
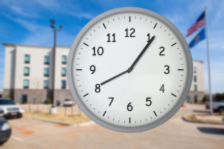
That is 8:06
